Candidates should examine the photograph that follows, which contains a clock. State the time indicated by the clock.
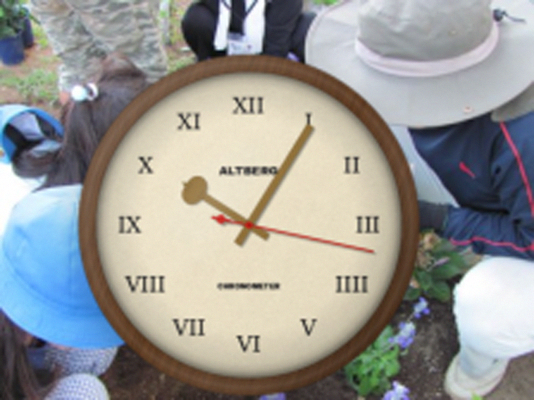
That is 10:05:17
